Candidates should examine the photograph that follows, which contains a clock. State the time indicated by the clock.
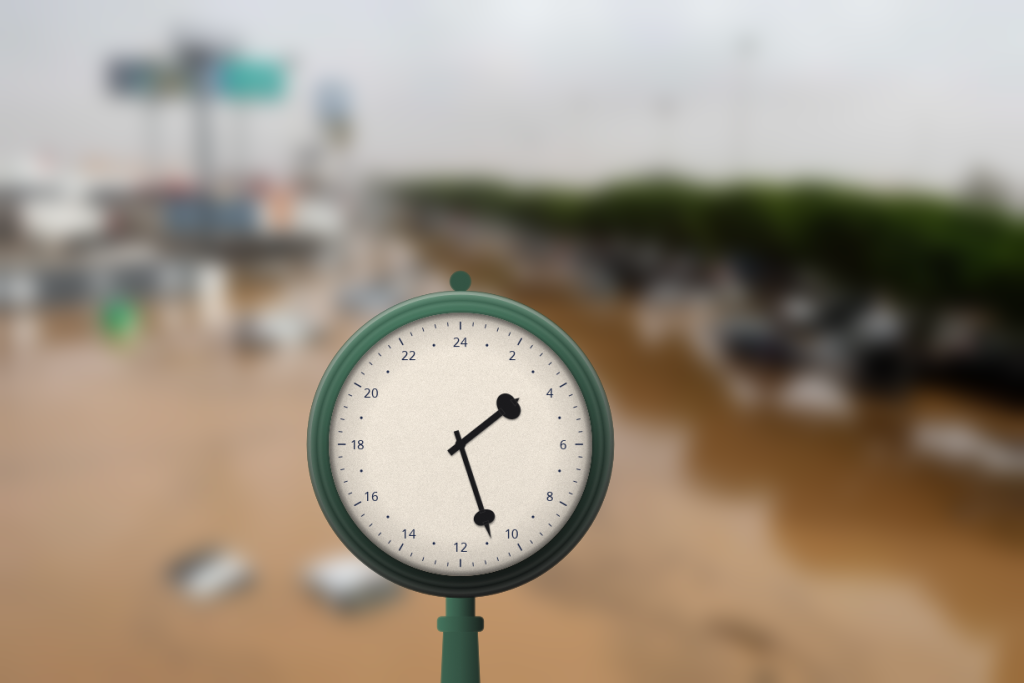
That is 3:27
